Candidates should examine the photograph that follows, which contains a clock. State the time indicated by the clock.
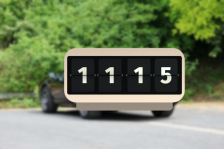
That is 11:15
